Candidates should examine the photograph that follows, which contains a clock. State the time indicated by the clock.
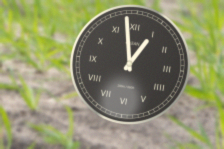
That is 12:58
